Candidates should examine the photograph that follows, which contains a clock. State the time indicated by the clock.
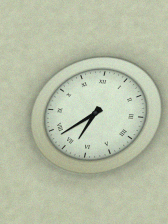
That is 6:38
